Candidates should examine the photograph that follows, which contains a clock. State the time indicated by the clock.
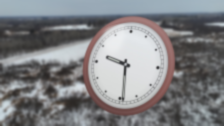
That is 9:29
